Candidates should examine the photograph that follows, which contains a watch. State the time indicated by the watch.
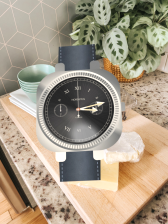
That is 3:13
